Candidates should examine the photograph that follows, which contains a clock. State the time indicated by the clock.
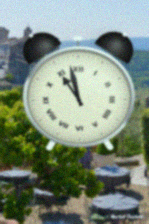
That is 10:58
